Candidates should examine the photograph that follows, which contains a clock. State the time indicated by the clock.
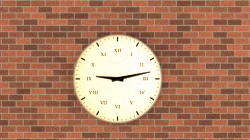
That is 9:13
